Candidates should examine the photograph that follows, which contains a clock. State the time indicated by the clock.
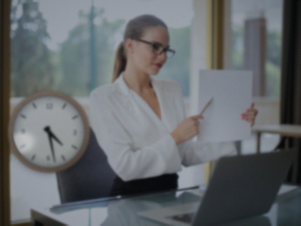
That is 4:28
